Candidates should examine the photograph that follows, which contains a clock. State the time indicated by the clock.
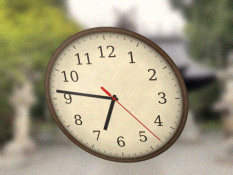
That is 6:46:23
